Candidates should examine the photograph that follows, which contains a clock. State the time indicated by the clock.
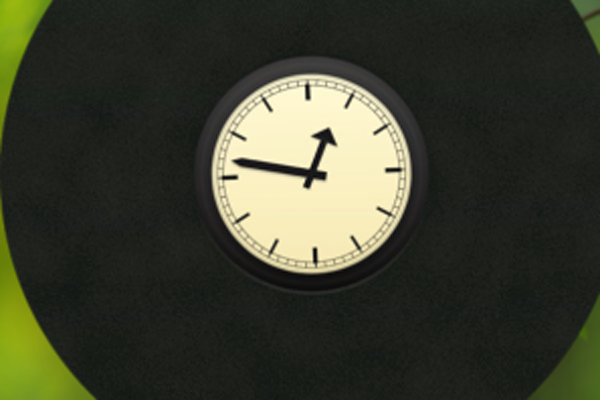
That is 12:47
